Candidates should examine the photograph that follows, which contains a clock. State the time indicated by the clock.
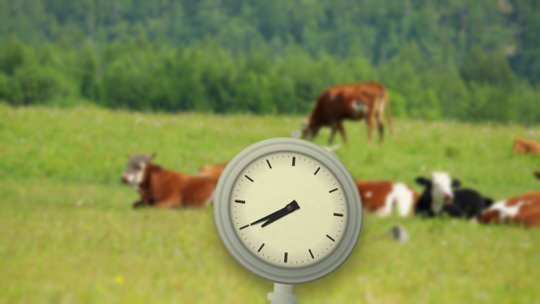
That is 7:40
